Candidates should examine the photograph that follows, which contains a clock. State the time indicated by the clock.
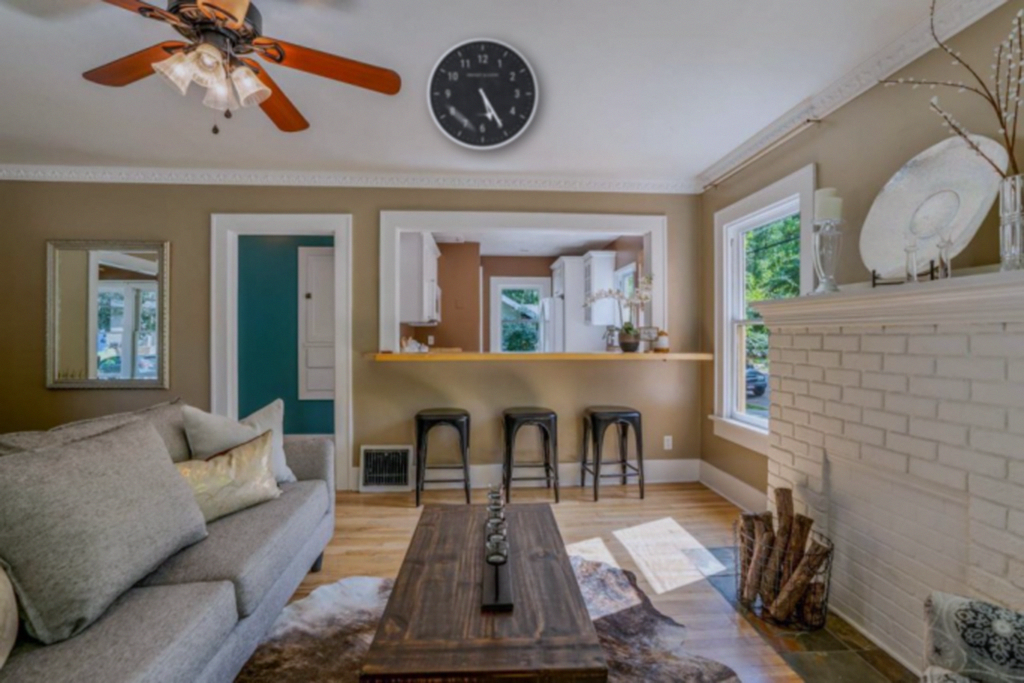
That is 5:25
